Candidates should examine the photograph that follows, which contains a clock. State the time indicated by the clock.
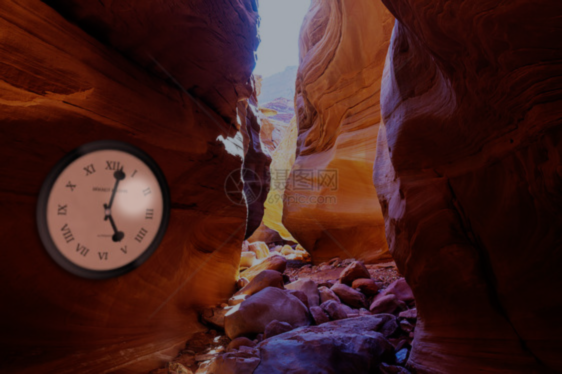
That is 5:02
